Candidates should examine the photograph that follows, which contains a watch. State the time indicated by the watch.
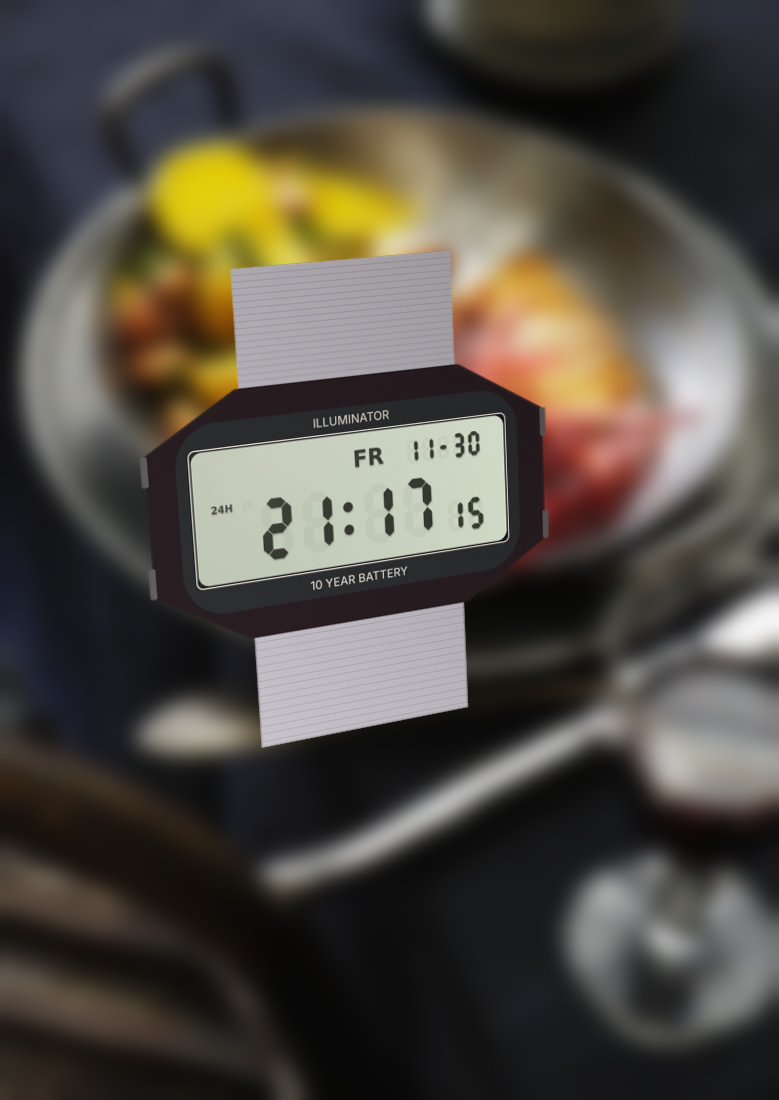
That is 21:17:15
